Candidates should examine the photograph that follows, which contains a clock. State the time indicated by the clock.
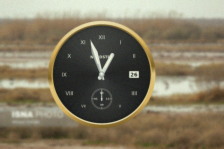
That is 12:57
